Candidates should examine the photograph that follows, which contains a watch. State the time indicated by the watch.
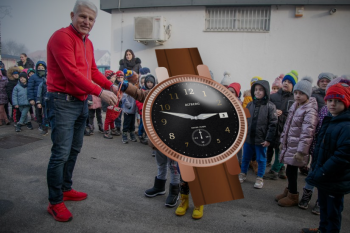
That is 2:48
